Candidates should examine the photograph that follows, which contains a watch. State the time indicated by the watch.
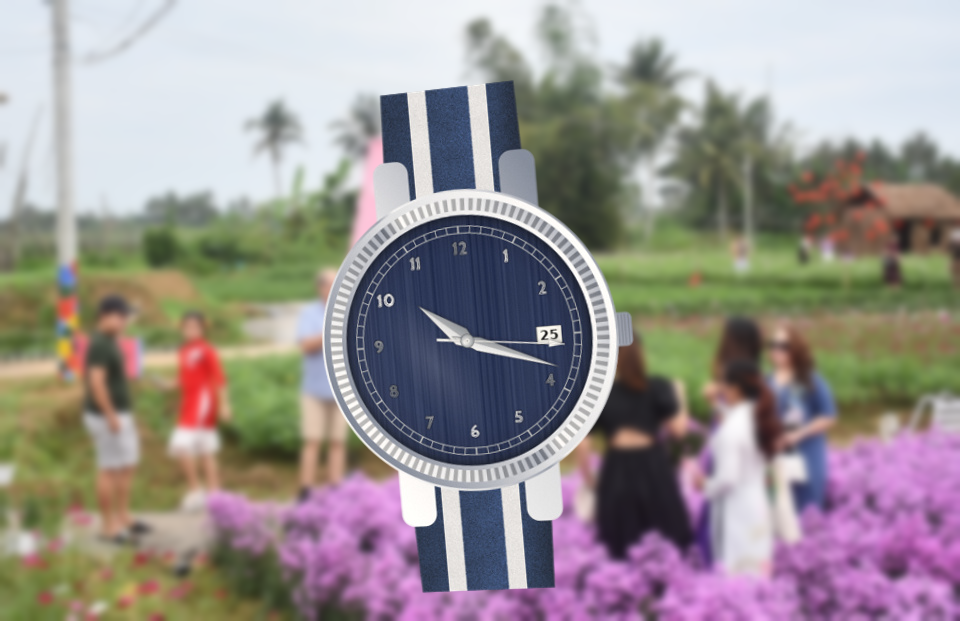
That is 10:18:16
